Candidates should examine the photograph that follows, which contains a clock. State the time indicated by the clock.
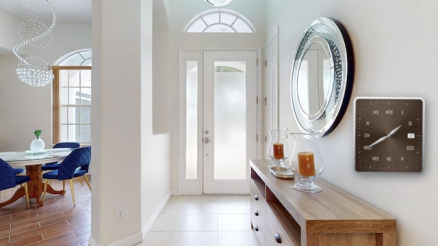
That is 1:40
